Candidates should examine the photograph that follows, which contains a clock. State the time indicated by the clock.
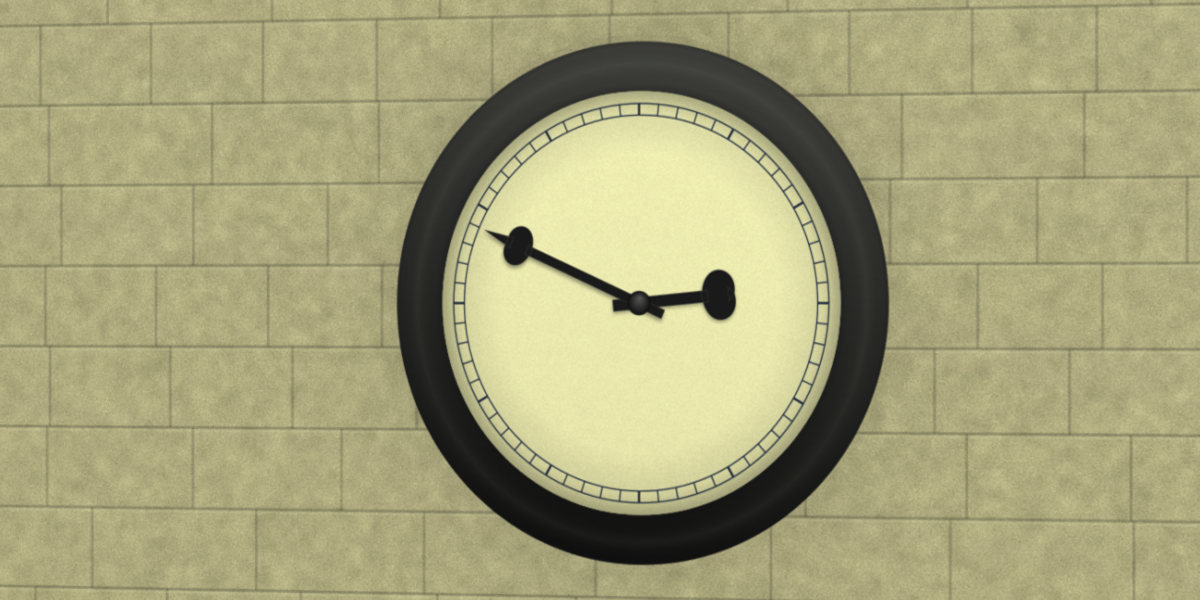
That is 2:49
